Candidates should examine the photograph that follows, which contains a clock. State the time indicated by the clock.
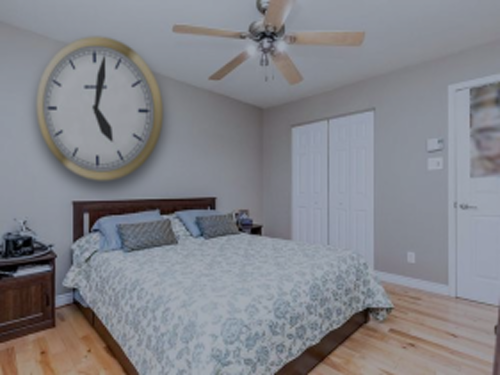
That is 5:02
